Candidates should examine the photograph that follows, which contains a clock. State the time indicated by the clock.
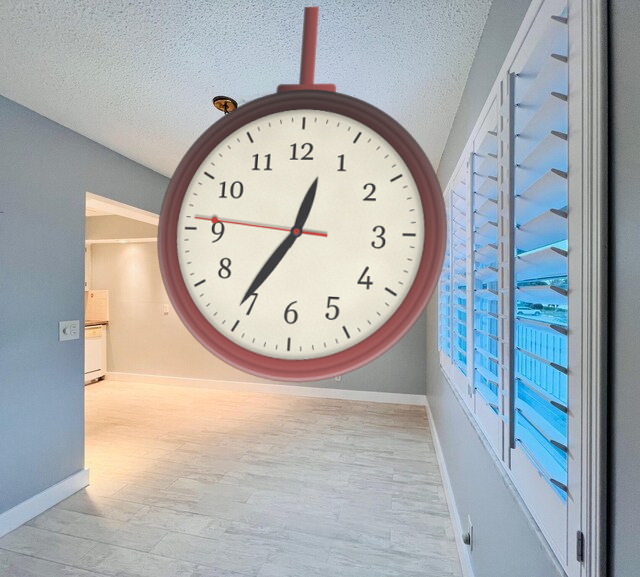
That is 12:35:46
